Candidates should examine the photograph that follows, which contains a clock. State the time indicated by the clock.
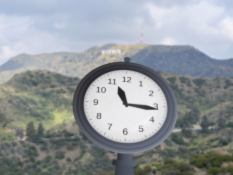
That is 11:16
